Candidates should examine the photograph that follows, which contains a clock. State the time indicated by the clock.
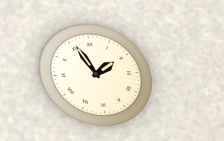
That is 1:56
